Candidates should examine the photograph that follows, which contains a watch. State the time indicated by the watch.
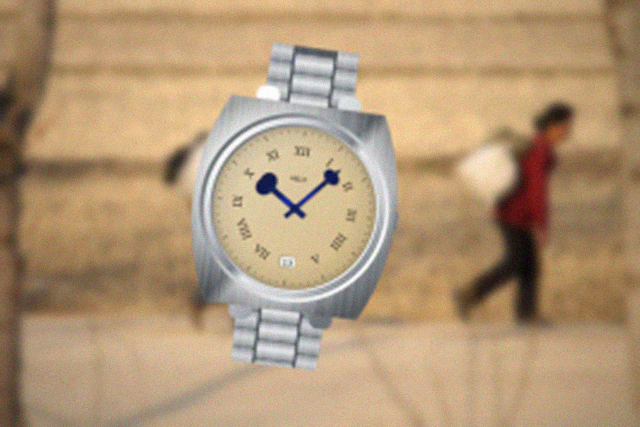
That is 10:07
